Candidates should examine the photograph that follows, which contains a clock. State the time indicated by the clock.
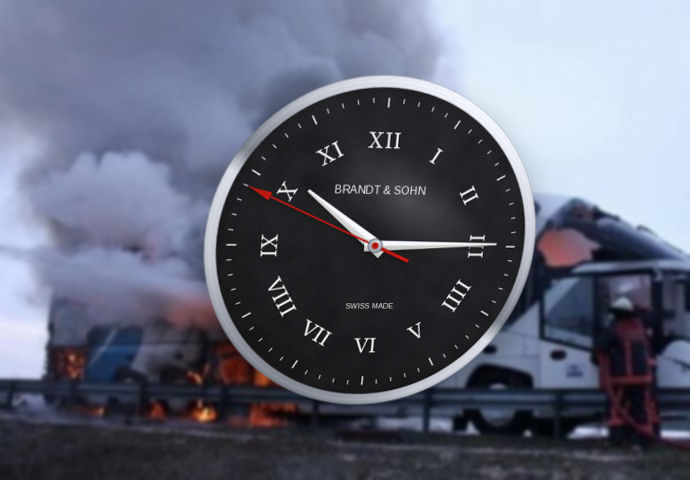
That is 10:14:49
